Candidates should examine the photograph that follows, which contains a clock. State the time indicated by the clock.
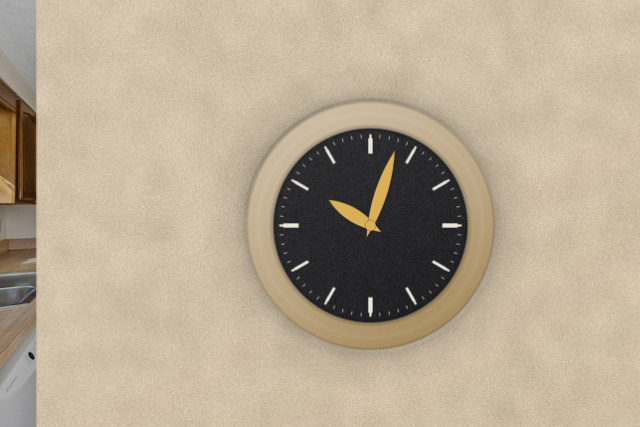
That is 10:03
